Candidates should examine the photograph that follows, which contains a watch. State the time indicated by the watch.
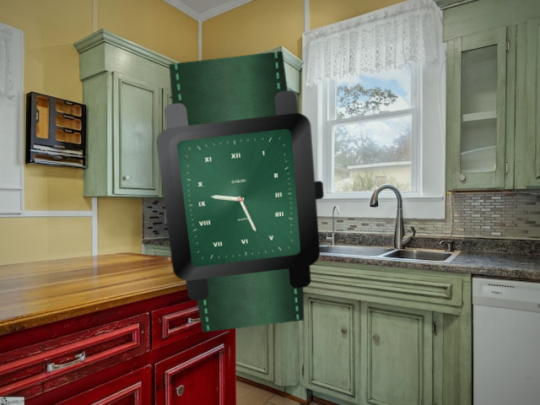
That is 9:27
